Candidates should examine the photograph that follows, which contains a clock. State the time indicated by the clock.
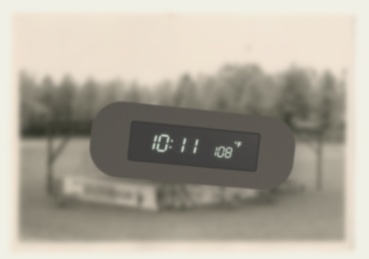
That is 10:11
